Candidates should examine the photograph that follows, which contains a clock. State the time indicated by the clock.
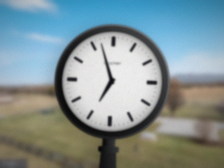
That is 6:57
